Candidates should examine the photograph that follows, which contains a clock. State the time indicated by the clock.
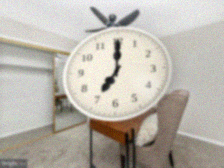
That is 7:00
